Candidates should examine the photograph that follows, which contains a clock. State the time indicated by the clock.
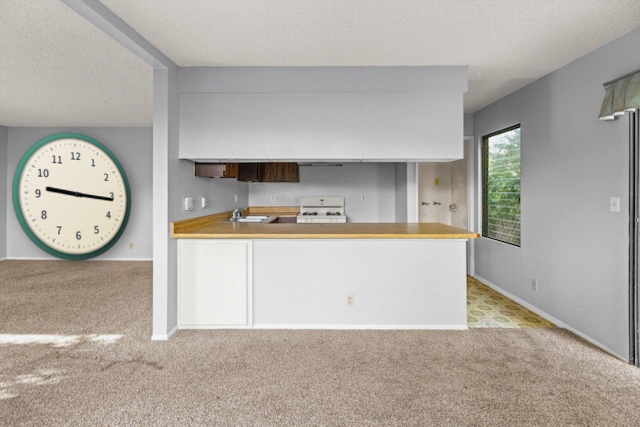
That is 9:16
